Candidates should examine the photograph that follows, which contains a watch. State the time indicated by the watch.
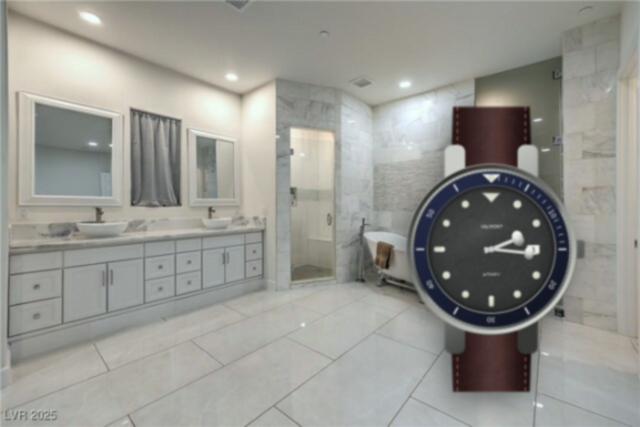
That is 2:16
